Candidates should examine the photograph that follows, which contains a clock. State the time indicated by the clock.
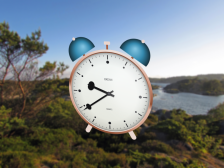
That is 9:39
